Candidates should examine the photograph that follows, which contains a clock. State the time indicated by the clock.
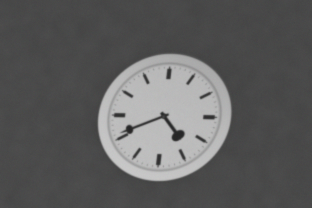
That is 4:41
